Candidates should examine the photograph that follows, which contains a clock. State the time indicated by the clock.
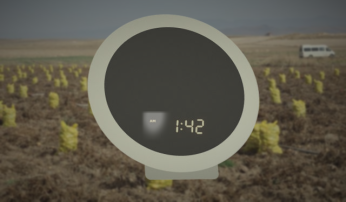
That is 1:42
